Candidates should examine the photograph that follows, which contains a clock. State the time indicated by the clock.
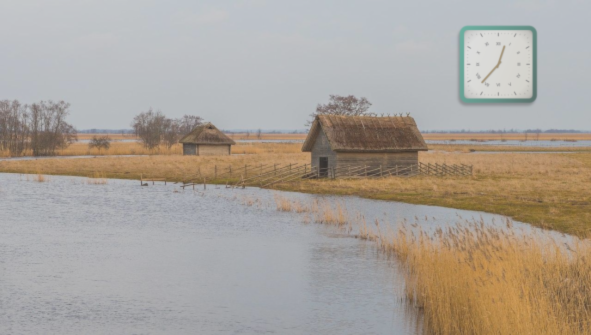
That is 12:37
